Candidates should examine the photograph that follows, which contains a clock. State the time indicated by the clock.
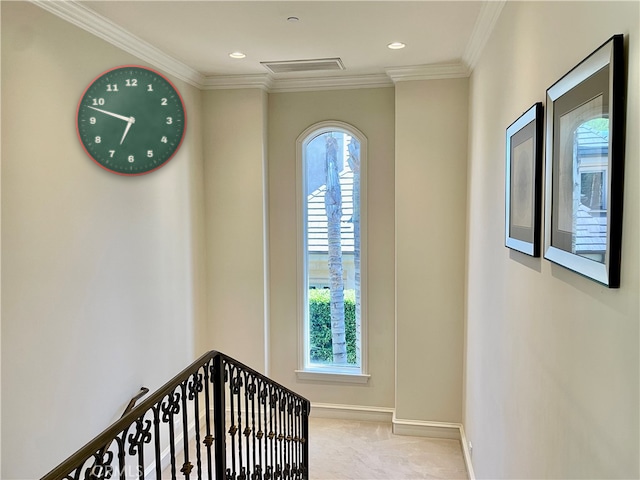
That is 6:48
